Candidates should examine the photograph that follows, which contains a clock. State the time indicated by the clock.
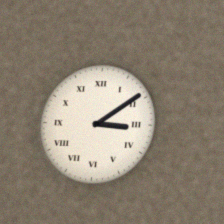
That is 3:09
